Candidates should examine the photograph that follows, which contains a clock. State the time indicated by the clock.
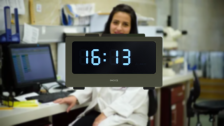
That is 16:13
